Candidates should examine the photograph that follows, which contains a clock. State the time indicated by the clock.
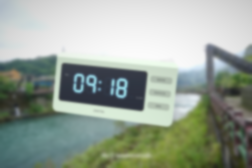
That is 9:18
